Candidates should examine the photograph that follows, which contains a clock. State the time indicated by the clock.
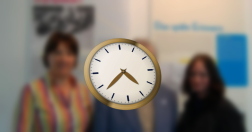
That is 4:38
